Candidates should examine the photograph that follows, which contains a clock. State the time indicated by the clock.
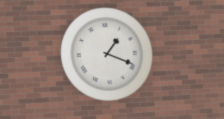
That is 1:19
